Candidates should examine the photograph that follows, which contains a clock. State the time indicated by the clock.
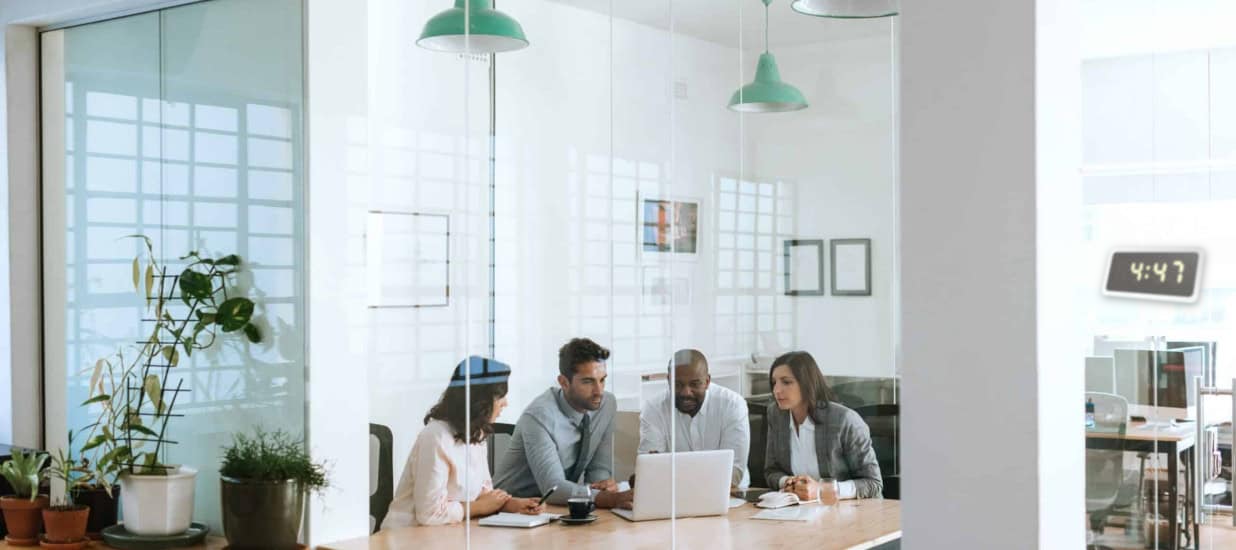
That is 4:47
